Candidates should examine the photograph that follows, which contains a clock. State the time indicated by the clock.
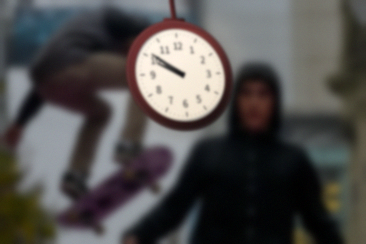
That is 9:51
